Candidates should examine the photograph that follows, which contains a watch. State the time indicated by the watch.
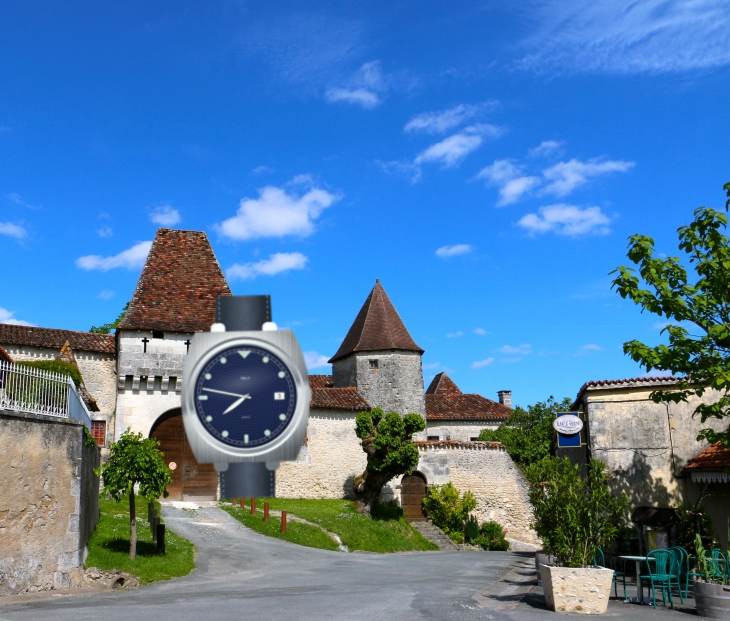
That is 7:47
